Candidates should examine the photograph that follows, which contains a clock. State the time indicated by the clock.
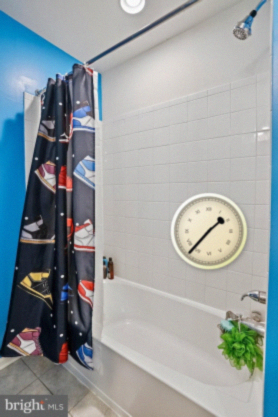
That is 1:37
